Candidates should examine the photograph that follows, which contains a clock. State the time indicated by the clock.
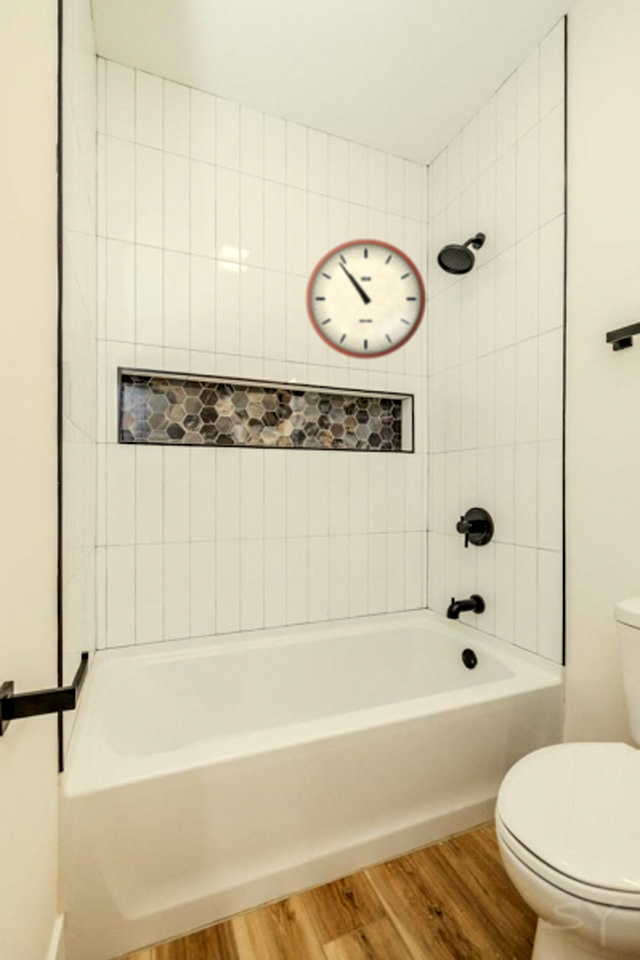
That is 10:54
